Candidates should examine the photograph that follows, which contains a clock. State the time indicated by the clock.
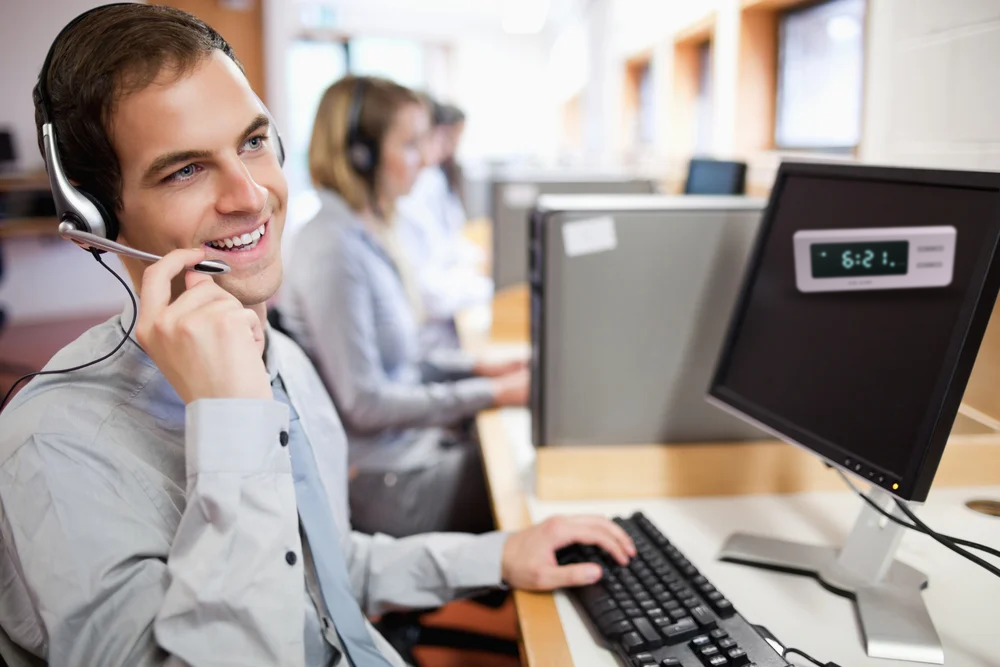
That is 6:21
